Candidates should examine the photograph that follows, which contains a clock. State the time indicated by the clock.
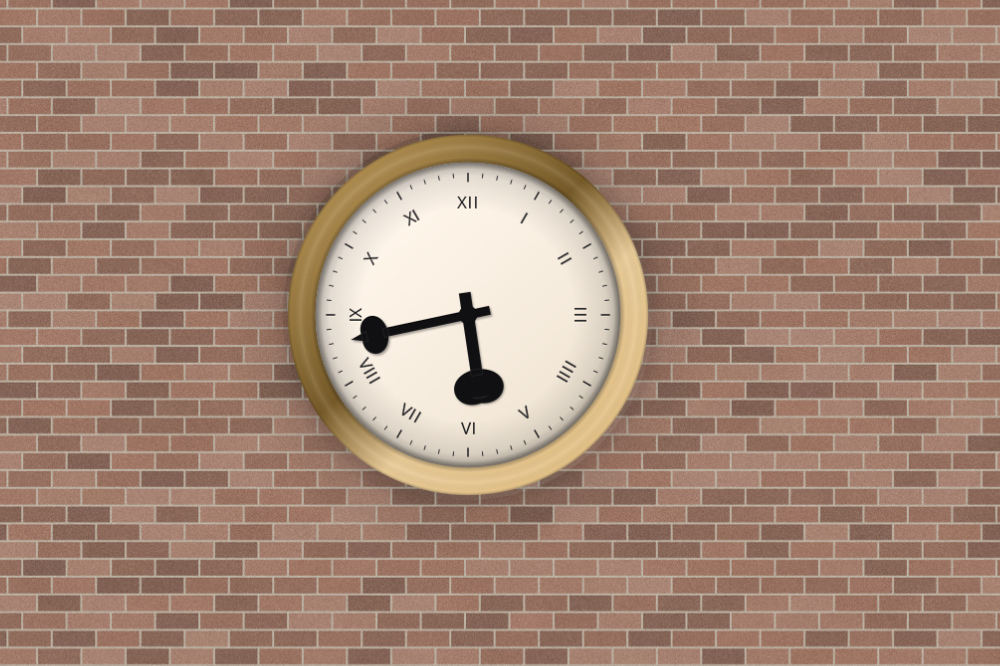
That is 5:43
